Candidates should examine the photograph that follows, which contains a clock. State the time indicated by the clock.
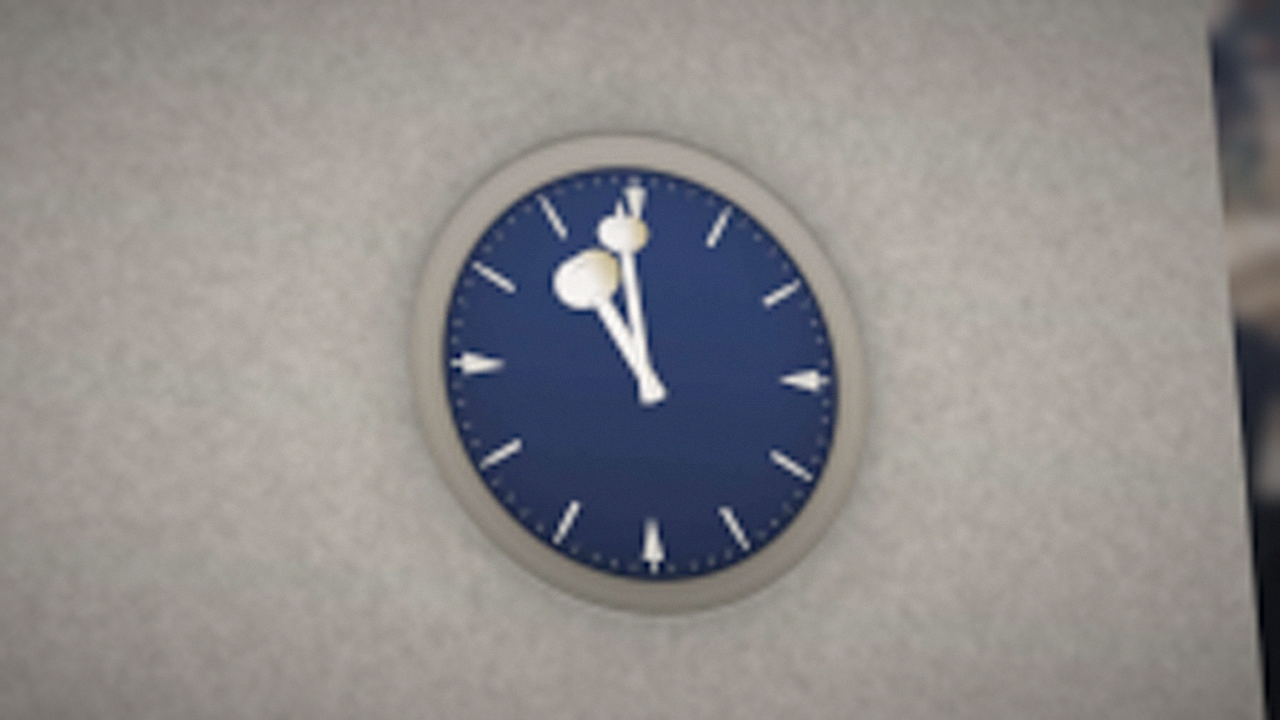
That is 10:59
